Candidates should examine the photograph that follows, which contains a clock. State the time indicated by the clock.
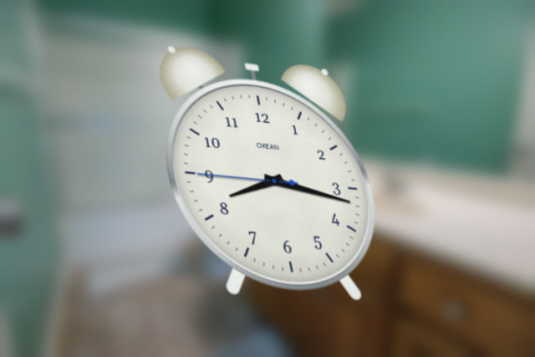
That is 8:16:45
